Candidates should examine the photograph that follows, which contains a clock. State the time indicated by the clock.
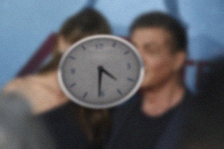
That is 4:31
